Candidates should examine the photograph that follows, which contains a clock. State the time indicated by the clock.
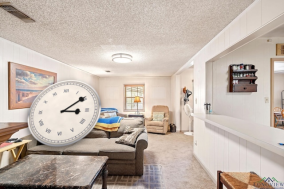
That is 3:09
